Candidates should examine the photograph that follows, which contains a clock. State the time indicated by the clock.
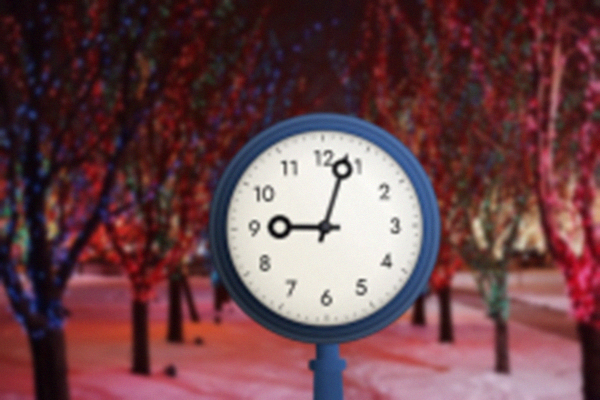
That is 9:03
